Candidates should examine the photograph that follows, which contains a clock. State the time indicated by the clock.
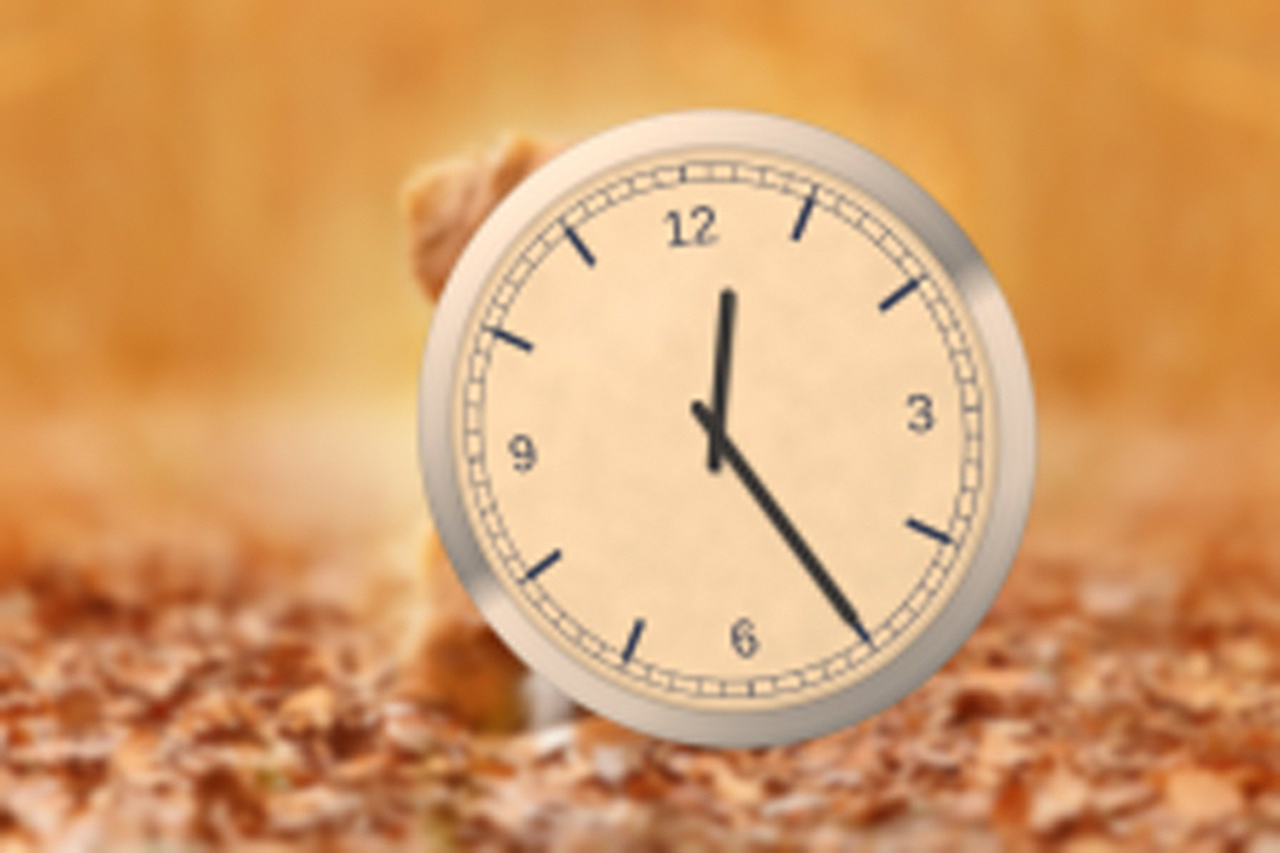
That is 12:25
